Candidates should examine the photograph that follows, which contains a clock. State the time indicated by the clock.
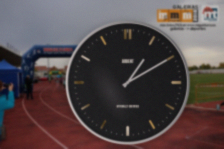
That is 1:10
